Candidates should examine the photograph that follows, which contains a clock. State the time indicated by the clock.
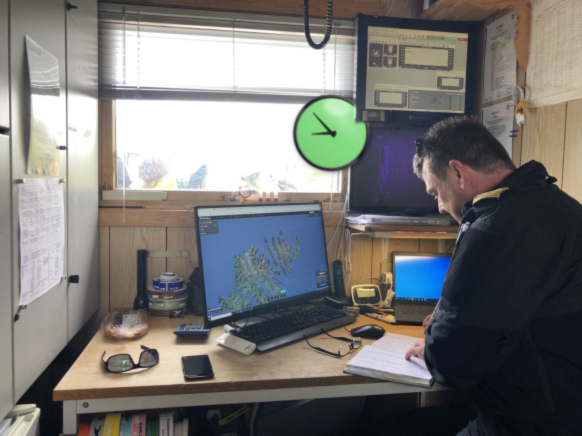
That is 8:53
